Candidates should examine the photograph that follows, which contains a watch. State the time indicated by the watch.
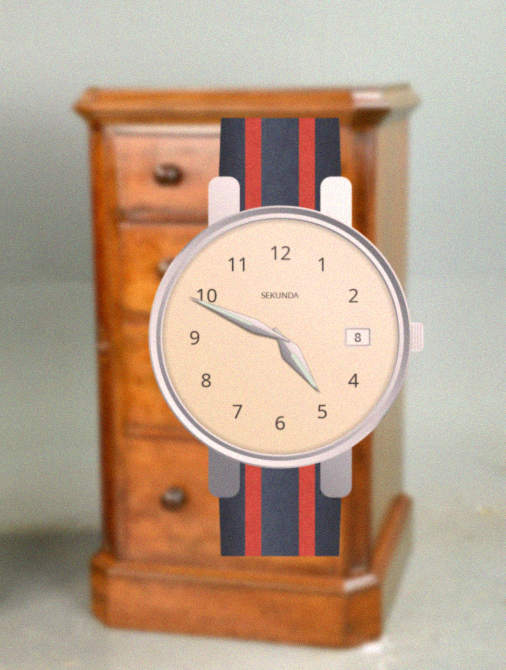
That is 4:49
